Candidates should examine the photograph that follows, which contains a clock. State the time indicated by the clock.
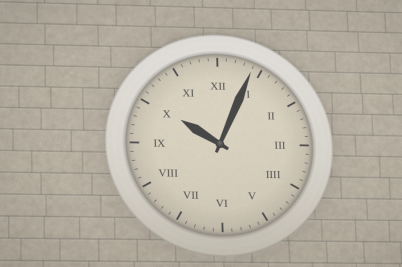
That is 10:04
